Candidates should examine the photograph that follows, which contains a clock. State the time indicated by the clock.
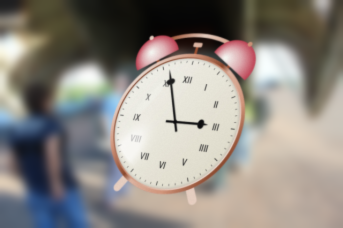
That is 2:56
